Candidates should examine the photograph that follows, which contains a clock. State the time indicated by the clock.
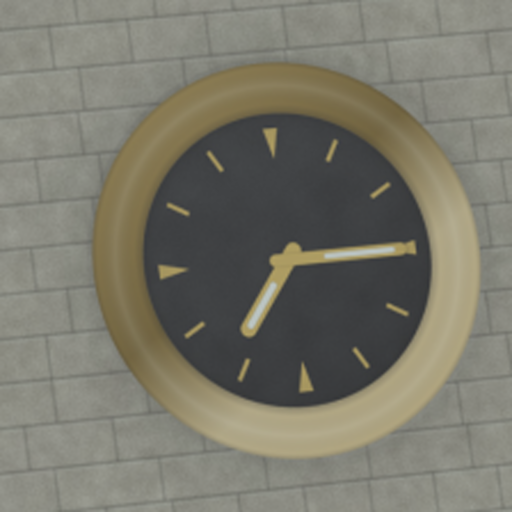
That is 7:15
